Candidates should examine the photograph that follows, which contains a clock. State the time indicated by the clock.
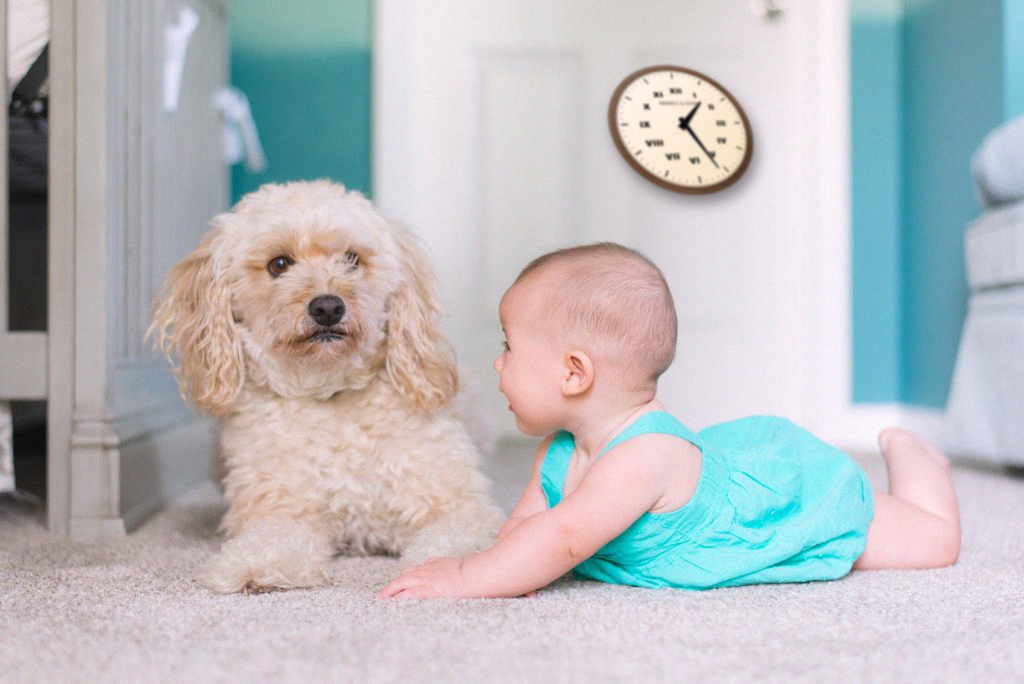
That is 1:26
